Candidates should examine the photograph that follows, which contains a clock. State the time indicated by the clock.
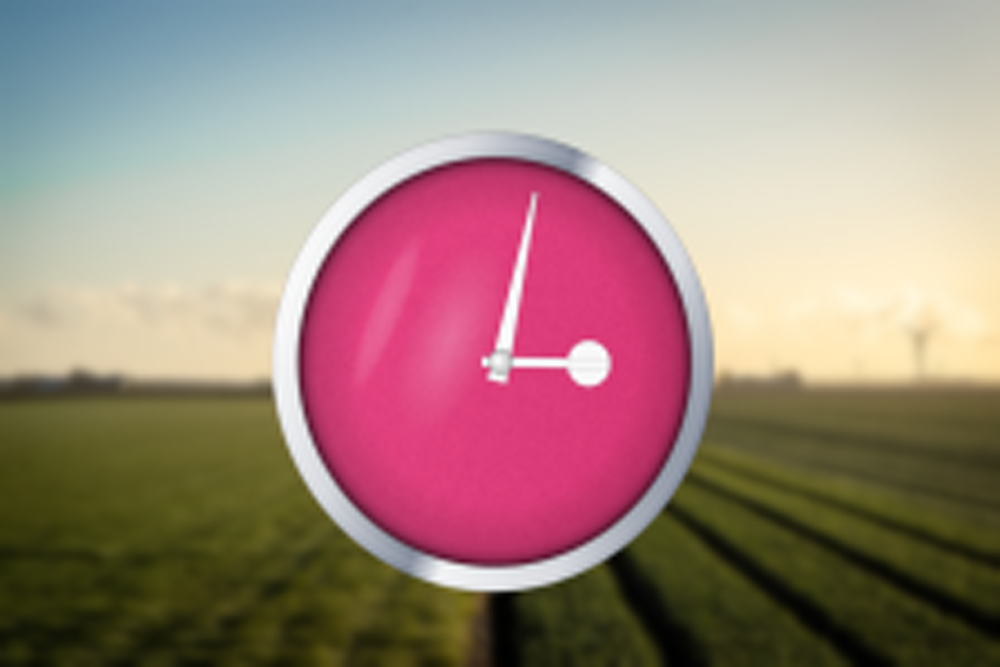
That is 3:02
